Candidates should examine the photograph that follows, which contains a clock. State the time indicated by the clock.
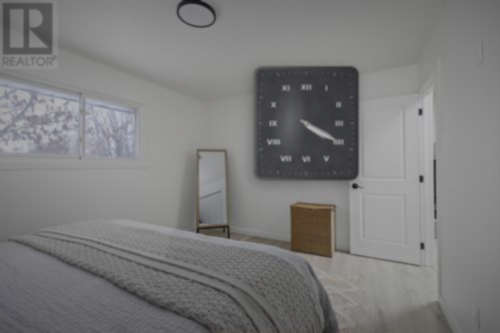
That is 4:20
